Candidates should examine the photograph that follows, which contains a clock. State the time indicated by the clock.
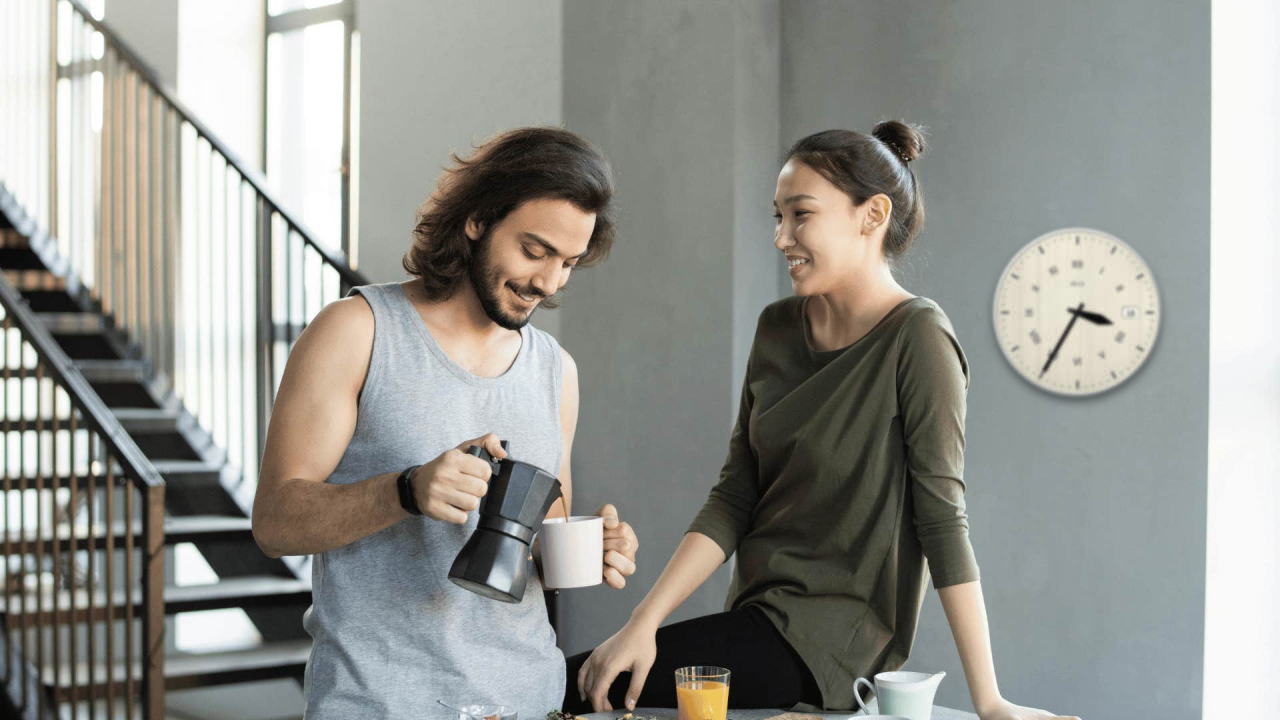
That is 3:35
